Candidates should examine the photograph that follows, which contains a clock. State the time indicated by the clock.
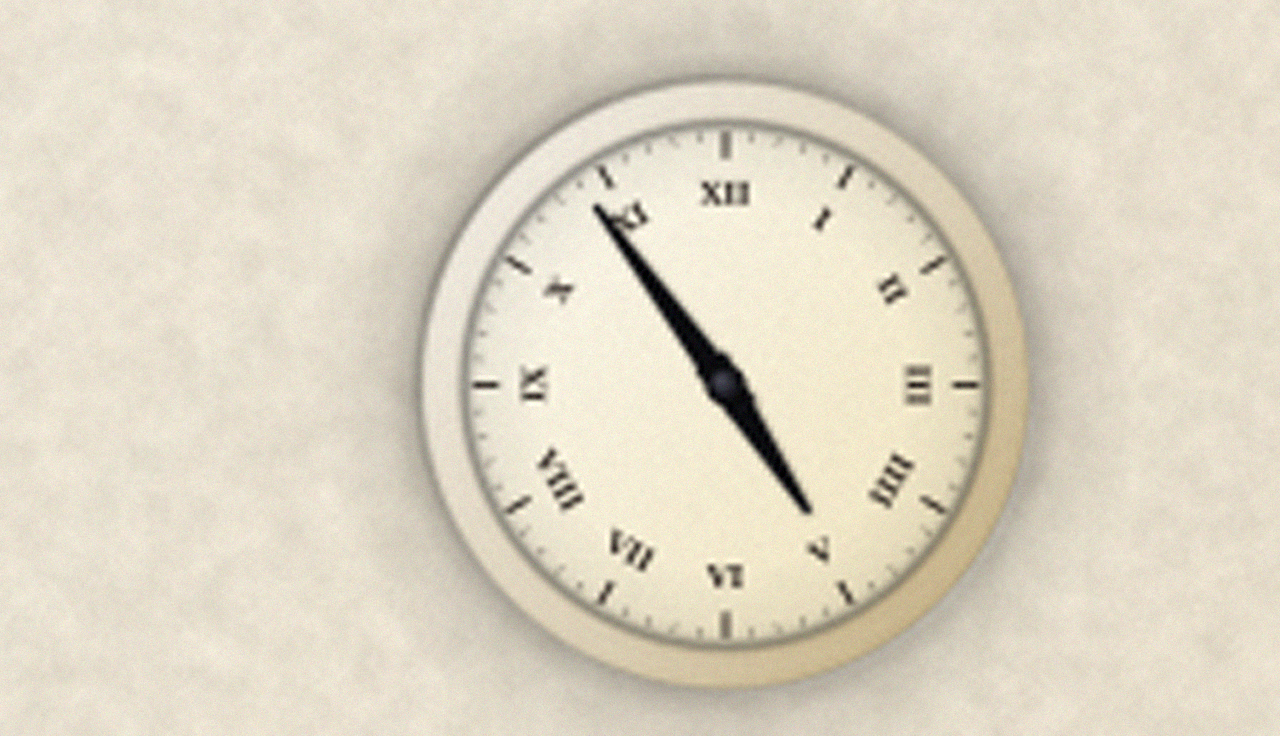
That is 4:54
